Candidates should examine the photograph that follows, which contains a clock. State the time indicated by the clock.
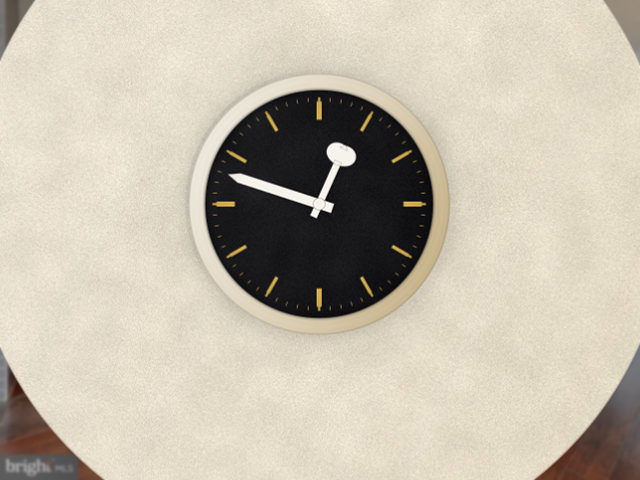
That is 12:48
